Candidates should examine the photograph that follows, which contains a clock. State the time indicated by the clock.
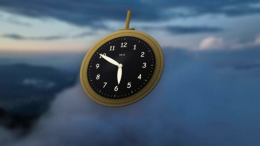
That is 5:50
